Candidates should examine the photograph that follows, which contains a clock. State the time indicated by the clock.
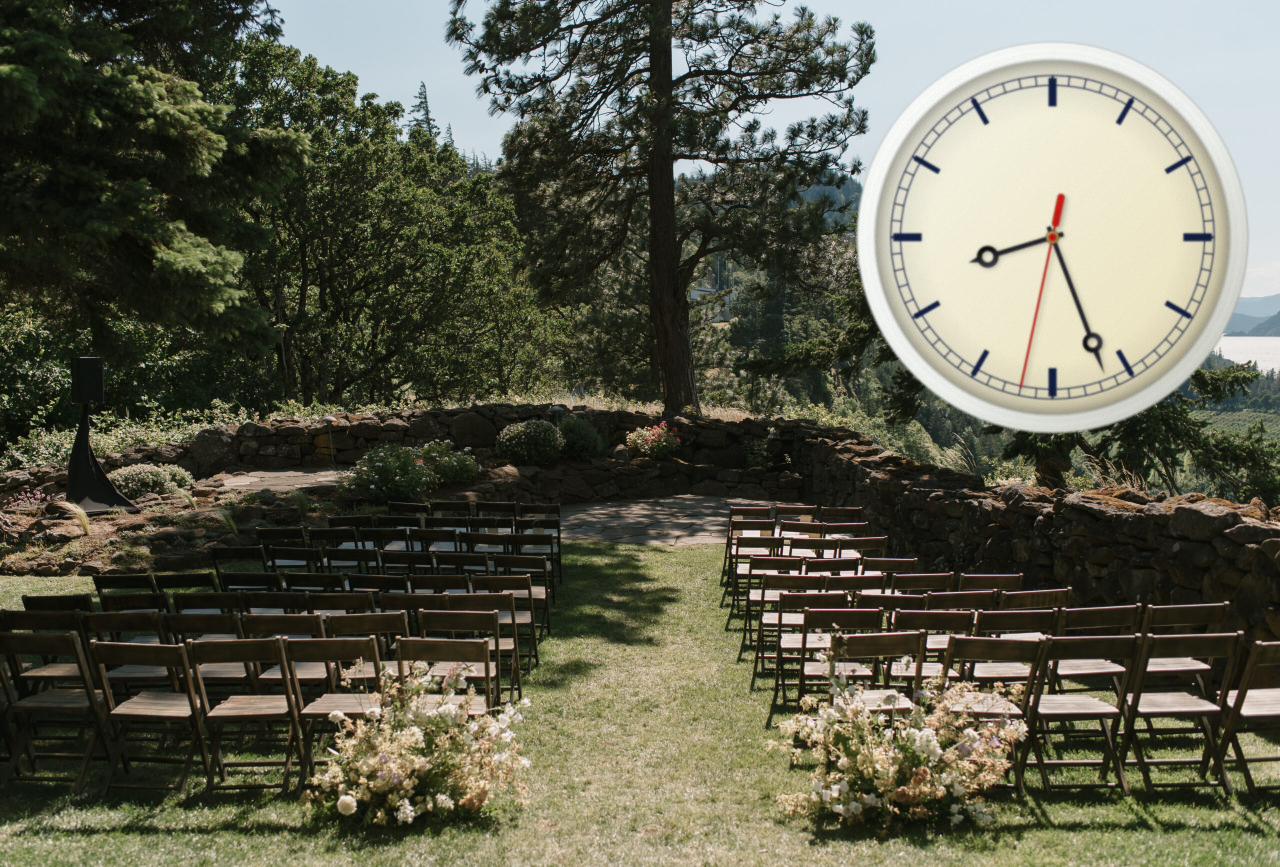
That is 8:26:32
